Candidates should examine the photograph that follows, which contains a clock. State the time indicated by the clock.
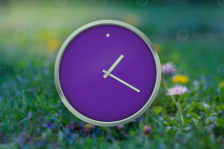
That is 1:20
